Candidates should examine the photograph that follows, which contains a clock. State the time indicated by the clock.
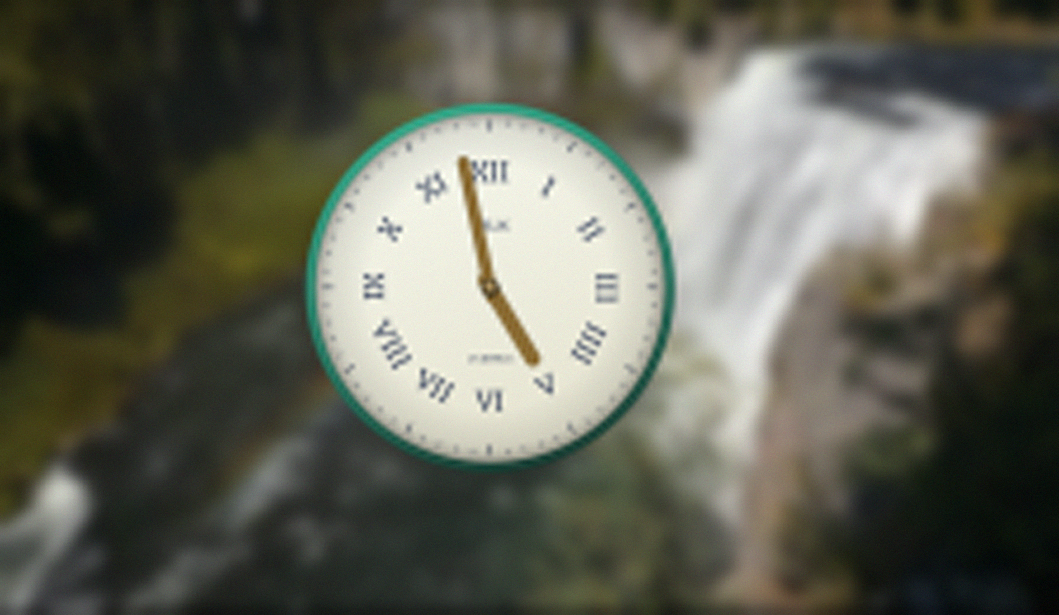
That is 4:58
